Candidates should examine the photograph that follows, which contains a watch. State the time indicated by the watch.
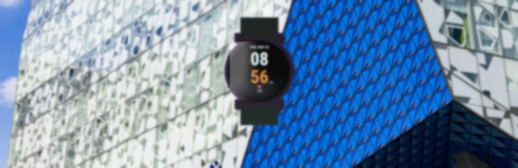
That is 8:56
